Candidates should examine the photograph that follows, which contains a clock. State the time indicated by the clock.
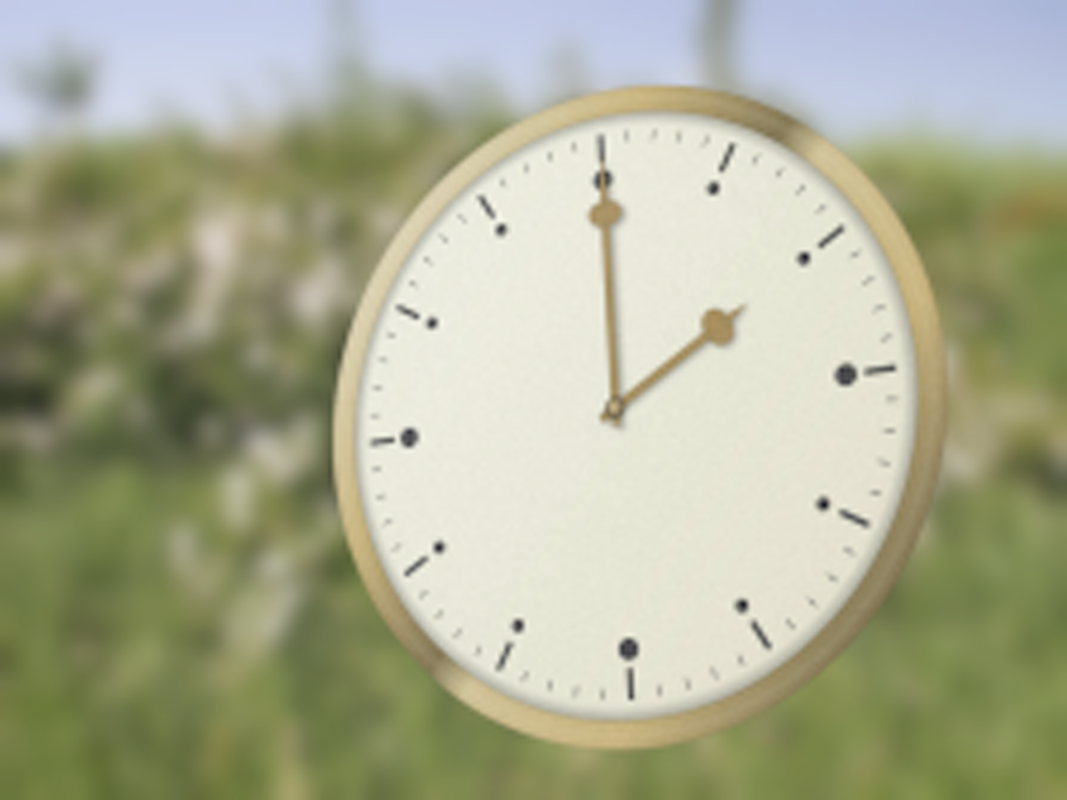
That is 2:00
